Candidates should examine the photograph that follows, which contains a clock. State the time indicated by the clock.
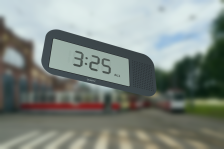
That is 3:25
